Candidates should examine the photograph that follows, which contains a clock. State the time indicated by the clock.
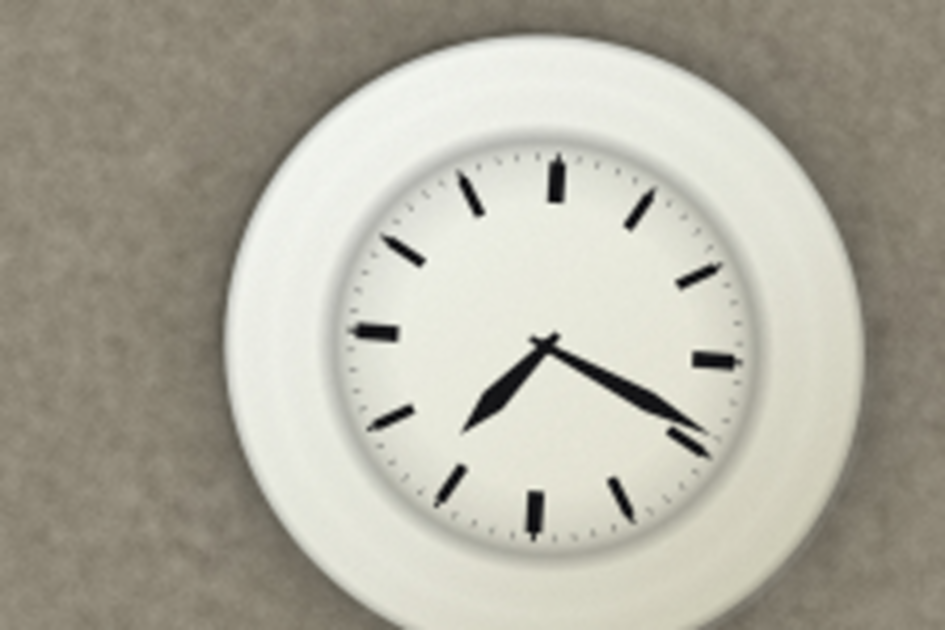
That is 7:19
